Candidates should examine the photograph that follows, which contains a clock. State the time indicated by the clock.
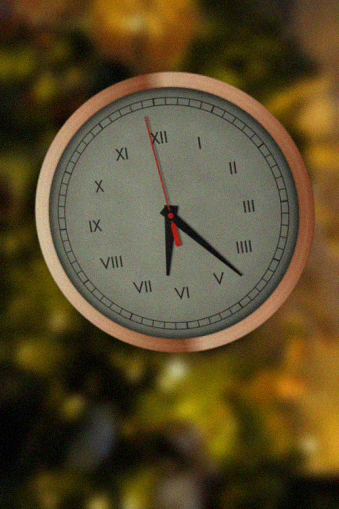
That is 6:22:59
